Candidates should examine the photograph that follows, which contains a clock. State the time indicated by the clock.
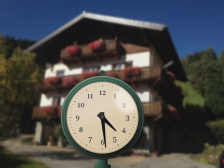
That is 4:29
